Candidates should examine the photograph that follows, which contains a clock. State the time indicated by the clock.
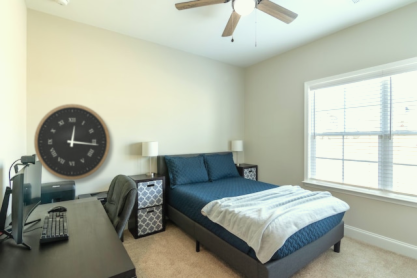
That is 12:16
